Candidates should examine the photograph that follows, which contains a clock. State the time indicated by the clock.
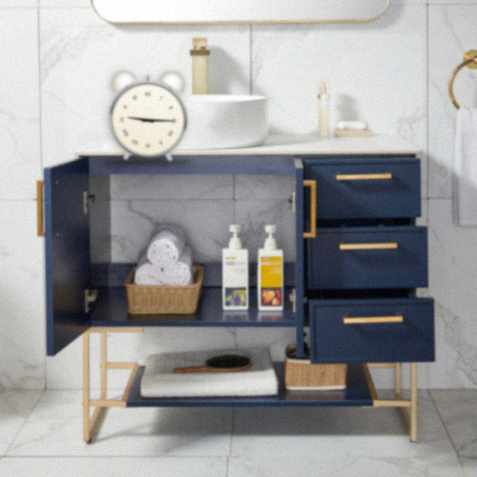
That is 9:15
